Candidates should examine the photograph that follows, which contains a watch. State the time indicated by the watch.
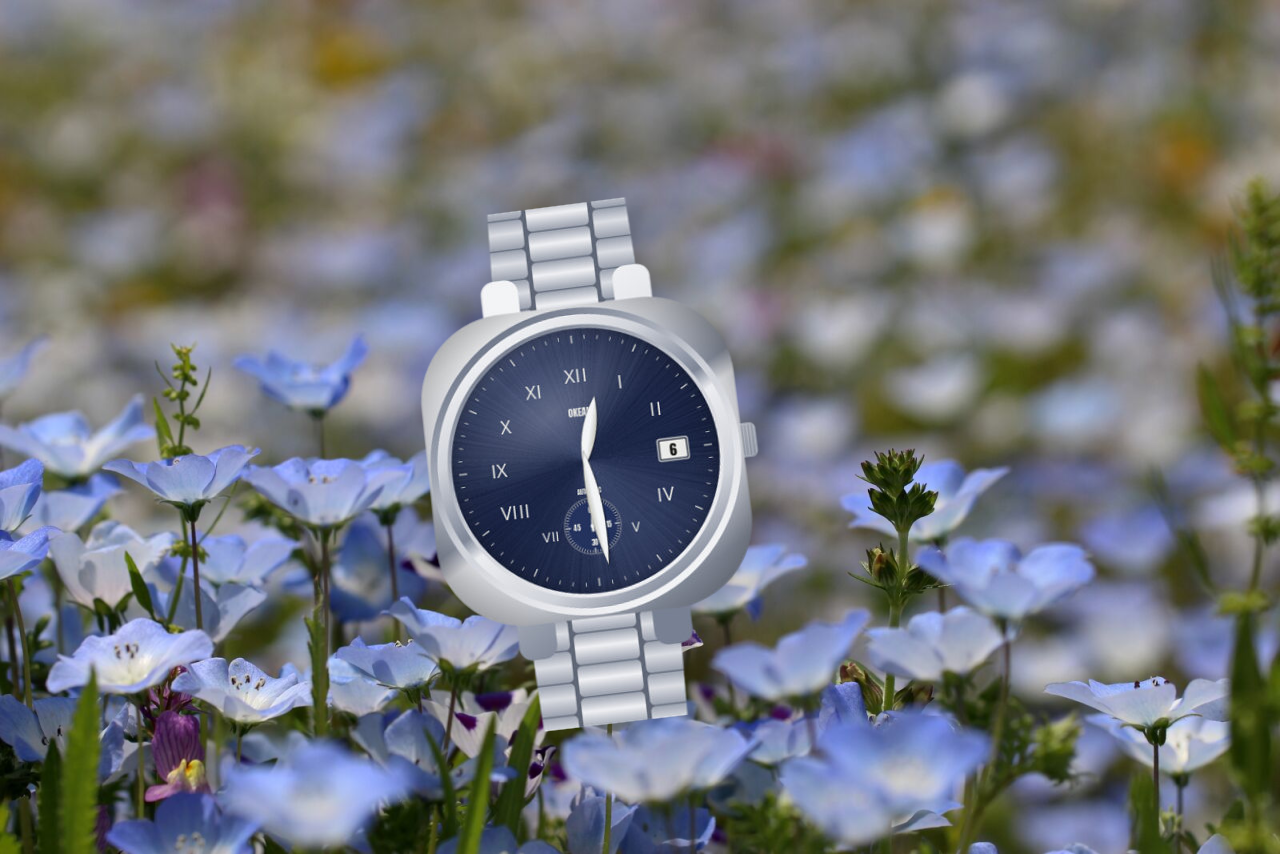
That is 12:29
